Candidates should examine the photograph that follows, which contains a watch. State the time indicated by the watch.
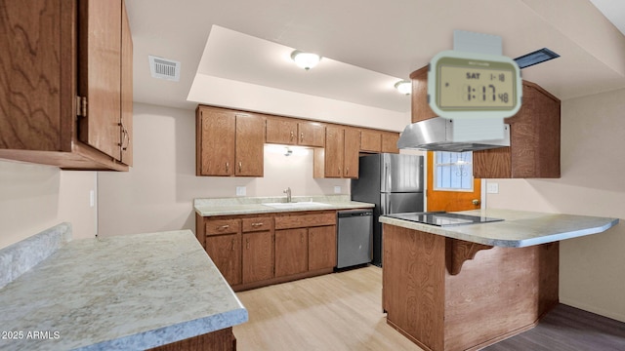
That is 1:17
